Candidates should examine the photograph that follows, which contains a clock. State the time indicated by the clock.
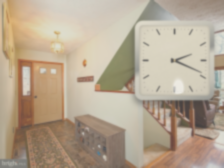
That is 2:19
